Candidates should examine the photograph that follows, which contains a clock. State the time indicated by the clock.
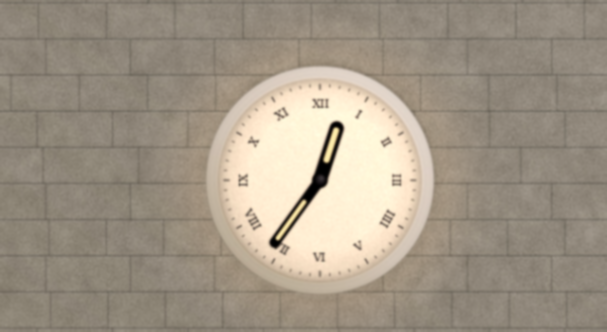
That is 12:36
